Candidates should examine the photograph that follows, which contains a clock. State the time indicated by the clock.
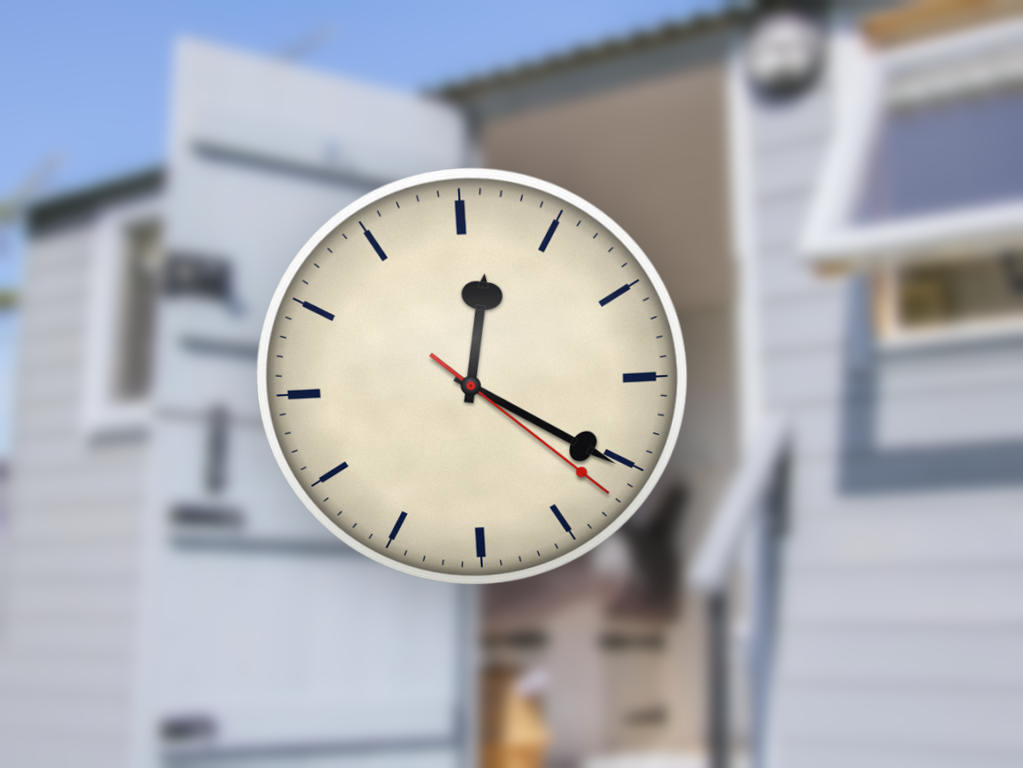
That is 12:20:22
